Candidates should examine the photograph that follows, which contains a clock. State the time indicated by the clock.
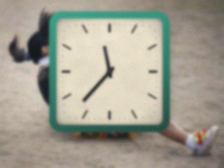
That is 11:37
